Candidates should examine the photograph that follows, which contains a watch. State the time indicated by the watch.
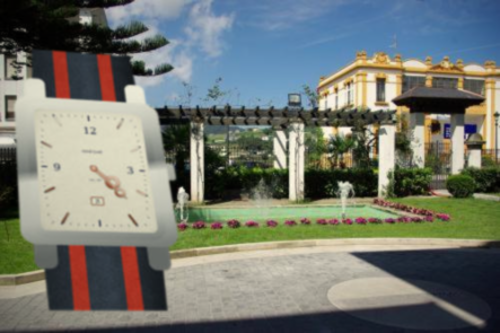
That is 4:23
